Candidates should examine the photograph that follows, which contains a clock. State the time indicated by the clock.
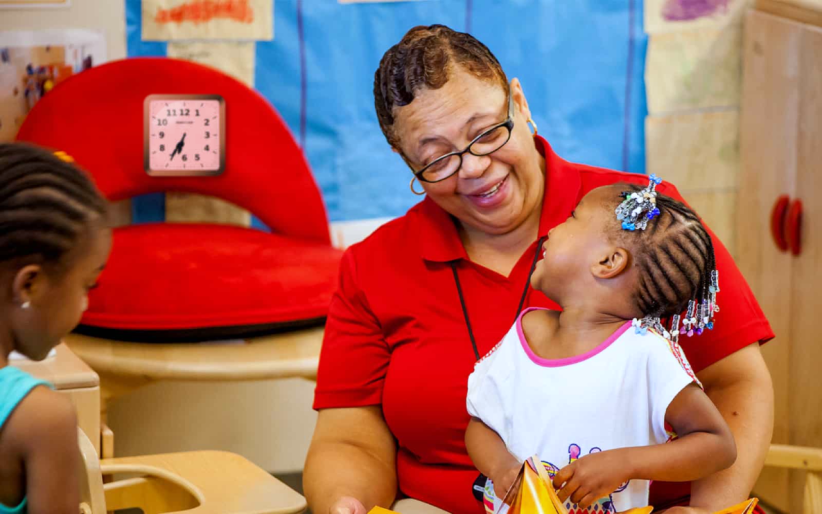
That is 6:35
